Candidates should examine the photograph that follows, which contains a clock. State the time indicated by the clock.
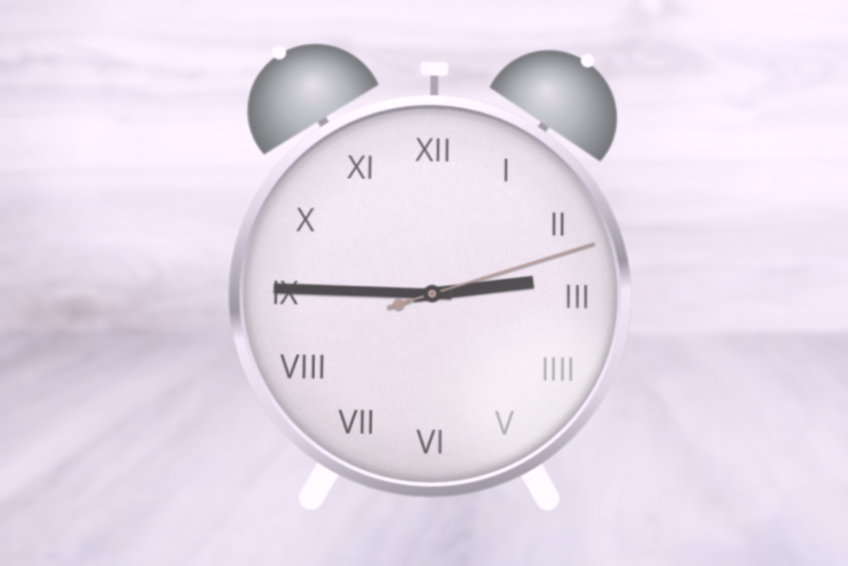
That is 2:45:12
